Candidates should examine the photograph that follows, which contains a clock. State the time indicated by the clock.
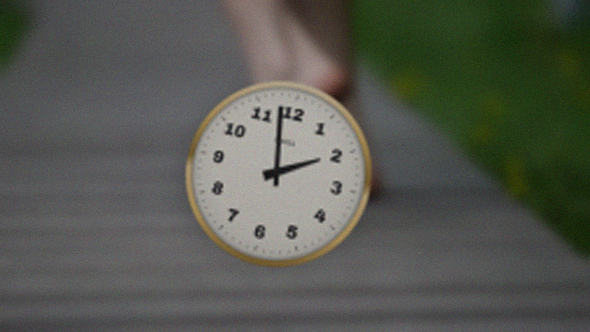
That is 1:58
